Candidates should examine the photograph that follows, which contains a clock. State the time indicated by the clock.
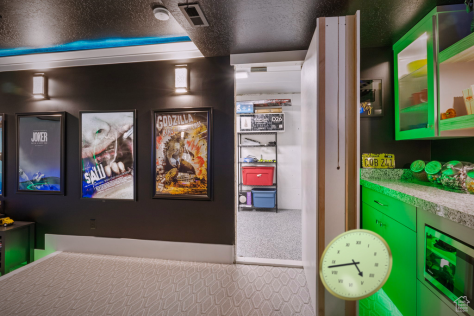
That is 4:43
